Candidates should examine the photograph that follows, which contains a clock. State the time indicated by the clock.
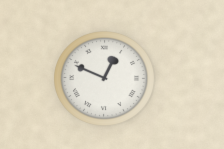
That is 12:49
